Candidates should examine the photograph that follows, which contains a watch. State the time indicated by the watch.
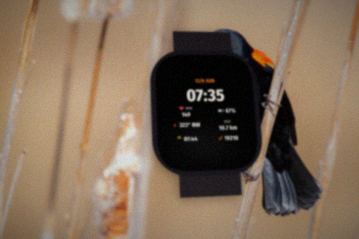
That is 7:35
